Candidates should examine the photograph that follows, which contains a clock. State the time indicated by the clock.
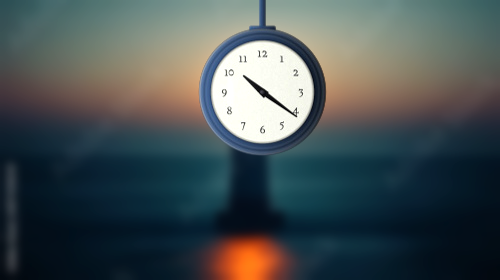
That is 10:21
